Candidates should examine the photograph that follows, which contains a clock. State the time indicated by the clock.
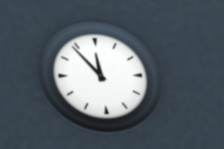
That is 11:54
